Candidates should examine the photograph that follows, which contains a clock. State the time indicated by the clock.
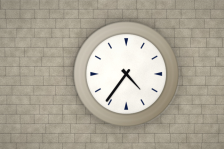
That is 4:36
